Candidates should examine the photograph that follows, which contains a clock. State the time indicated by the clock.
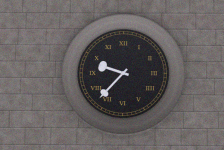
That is 9:37
